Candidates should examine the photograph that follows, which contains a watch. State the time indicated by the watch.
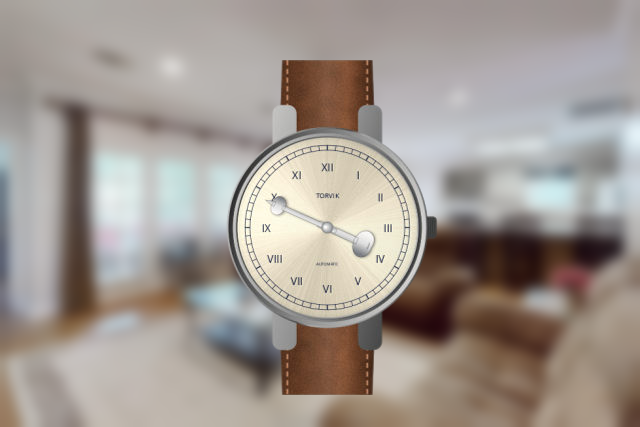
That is 3:49
